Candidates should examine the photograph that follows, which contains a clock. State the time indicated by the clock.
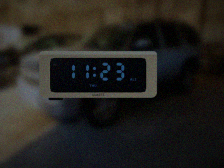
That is 11:23
